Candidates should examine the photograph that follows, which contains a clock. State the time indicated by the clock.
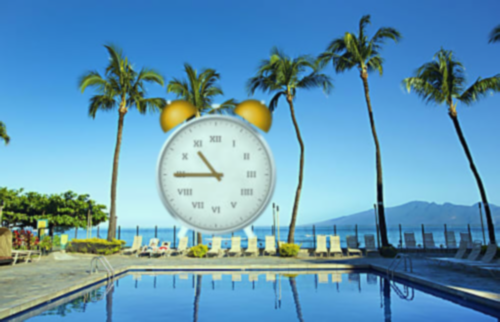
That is 10:45
